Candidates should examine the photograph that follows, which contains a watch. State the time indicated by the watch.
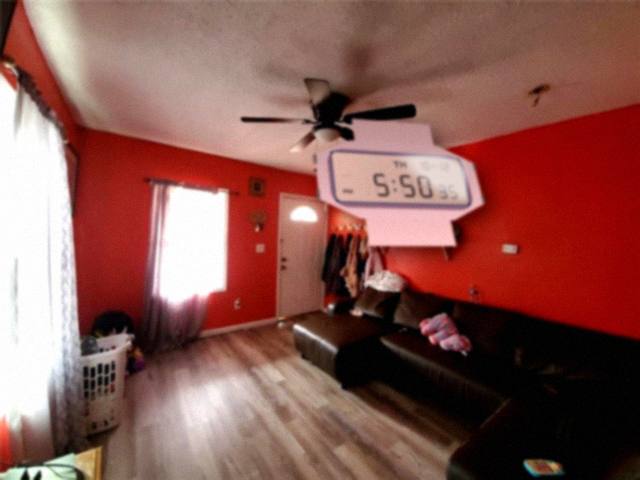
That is 5:50:35
